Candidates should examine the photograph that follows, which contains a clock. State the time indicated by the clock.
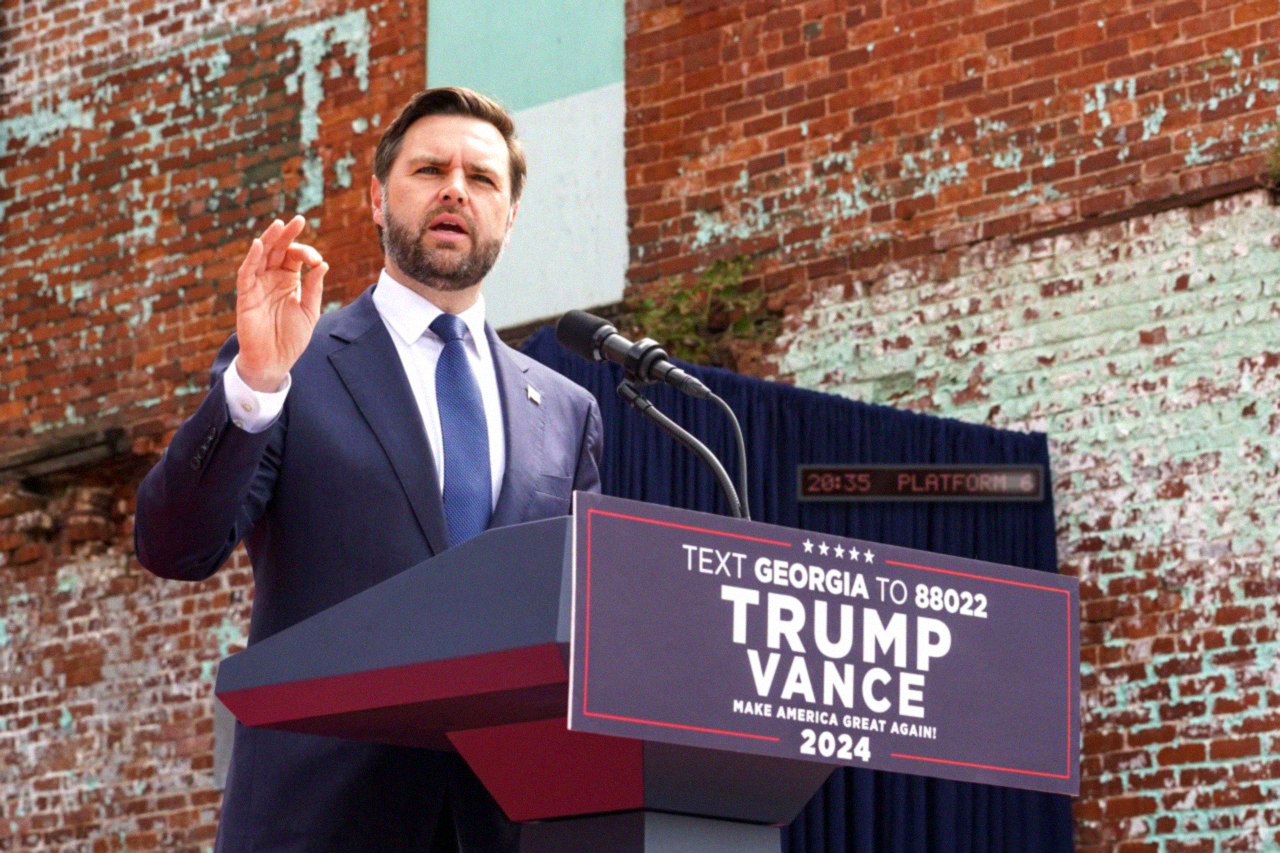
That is 20:35
